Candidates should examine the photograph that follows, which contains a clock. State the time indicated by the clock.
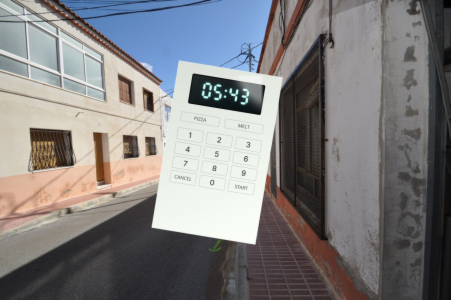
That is 5:43
